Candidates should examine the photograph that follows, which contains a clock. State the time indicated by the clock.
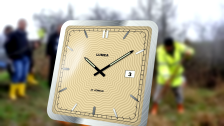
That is 10:09
